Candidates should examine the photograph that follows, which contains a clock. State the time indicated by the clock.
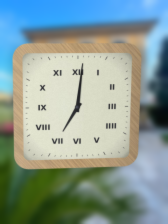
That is 7:01
